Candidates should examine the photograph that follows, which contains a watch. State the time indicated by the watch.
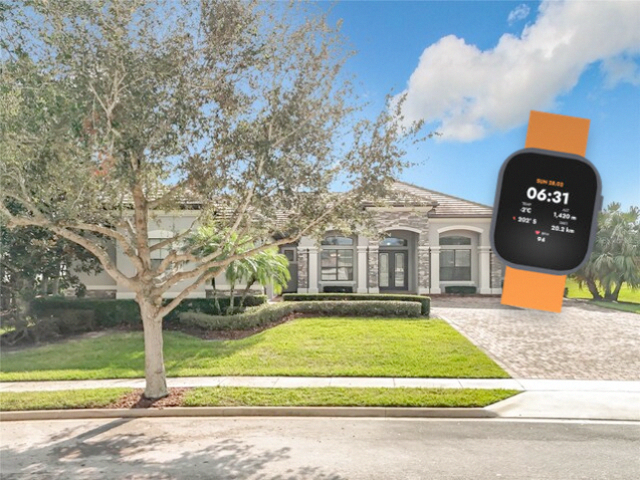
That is 6:31
